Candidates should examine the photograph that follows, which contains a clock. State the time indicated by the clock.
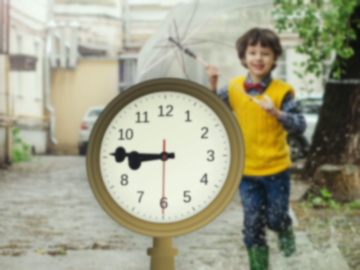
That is 8:45:30
